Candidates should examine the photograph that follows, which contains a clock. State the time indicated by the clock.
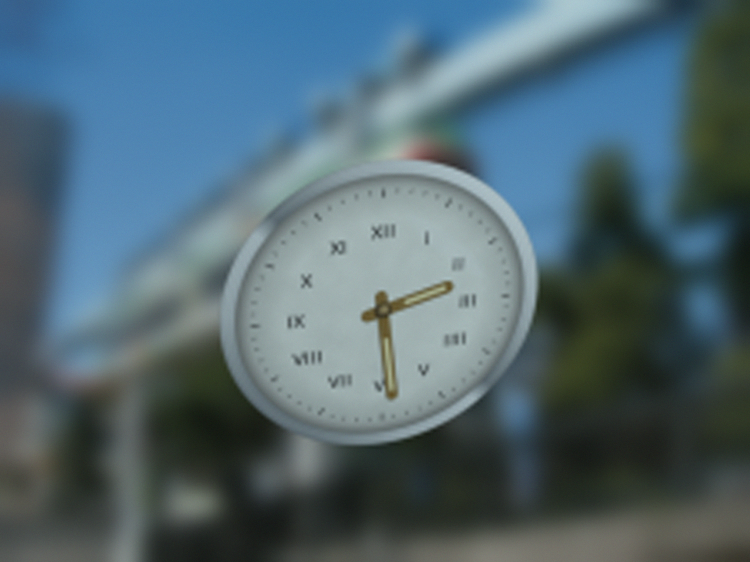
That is 2:29
